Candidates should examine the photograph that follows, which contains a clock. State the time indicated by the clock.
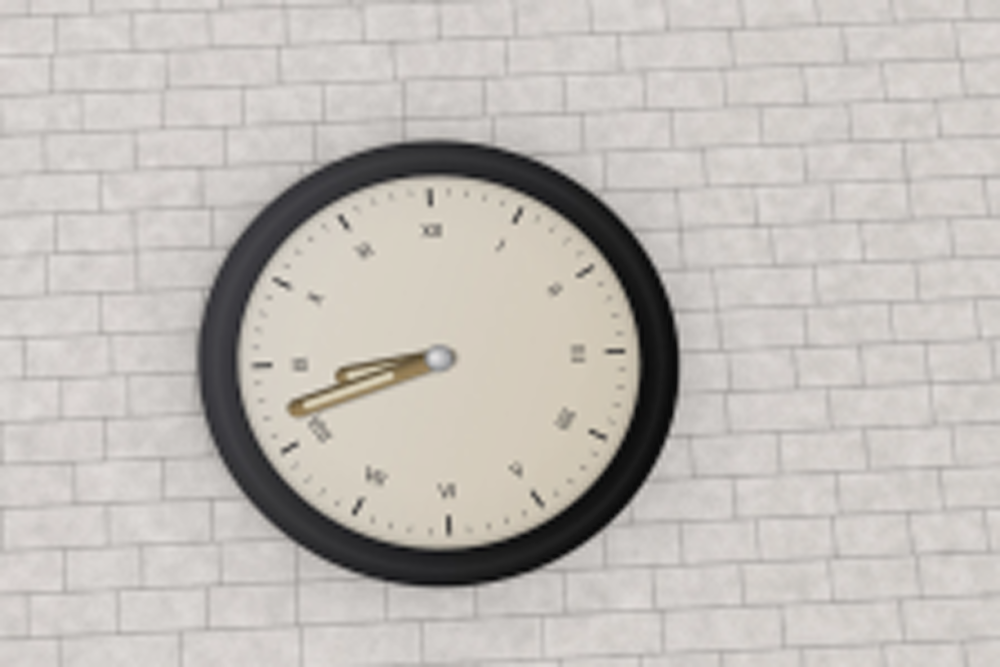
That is 8:42
